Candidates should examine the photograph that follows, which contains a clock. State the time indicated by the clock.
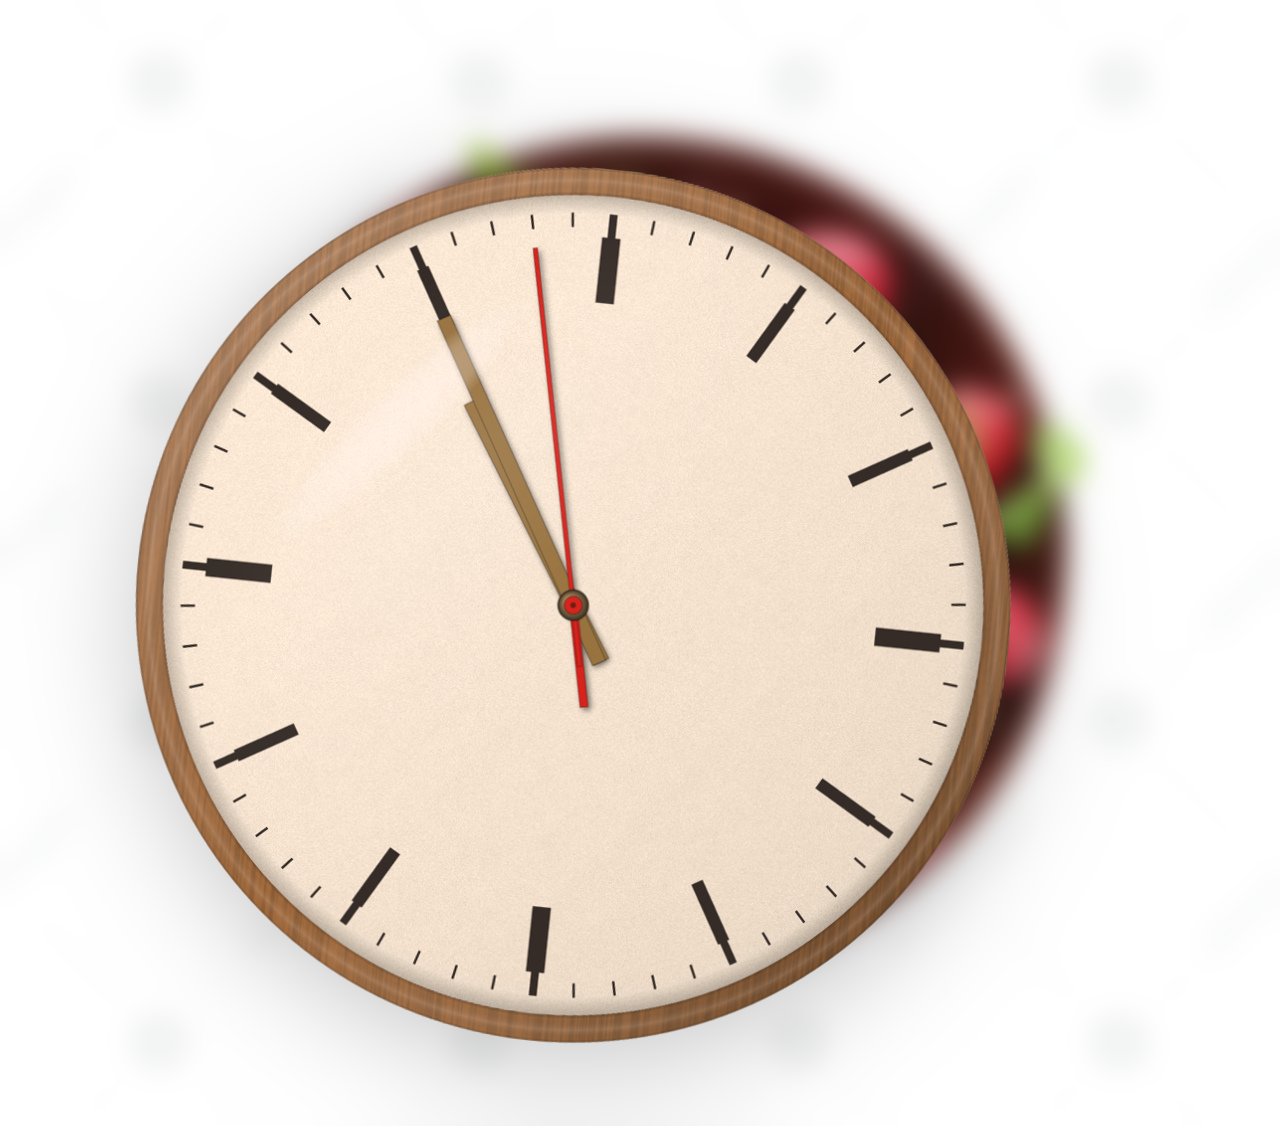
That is 10:54:58
